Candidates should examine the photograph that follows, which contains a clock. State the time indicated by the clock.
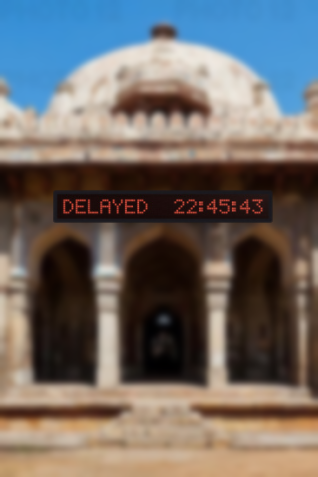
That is 22:45:43
